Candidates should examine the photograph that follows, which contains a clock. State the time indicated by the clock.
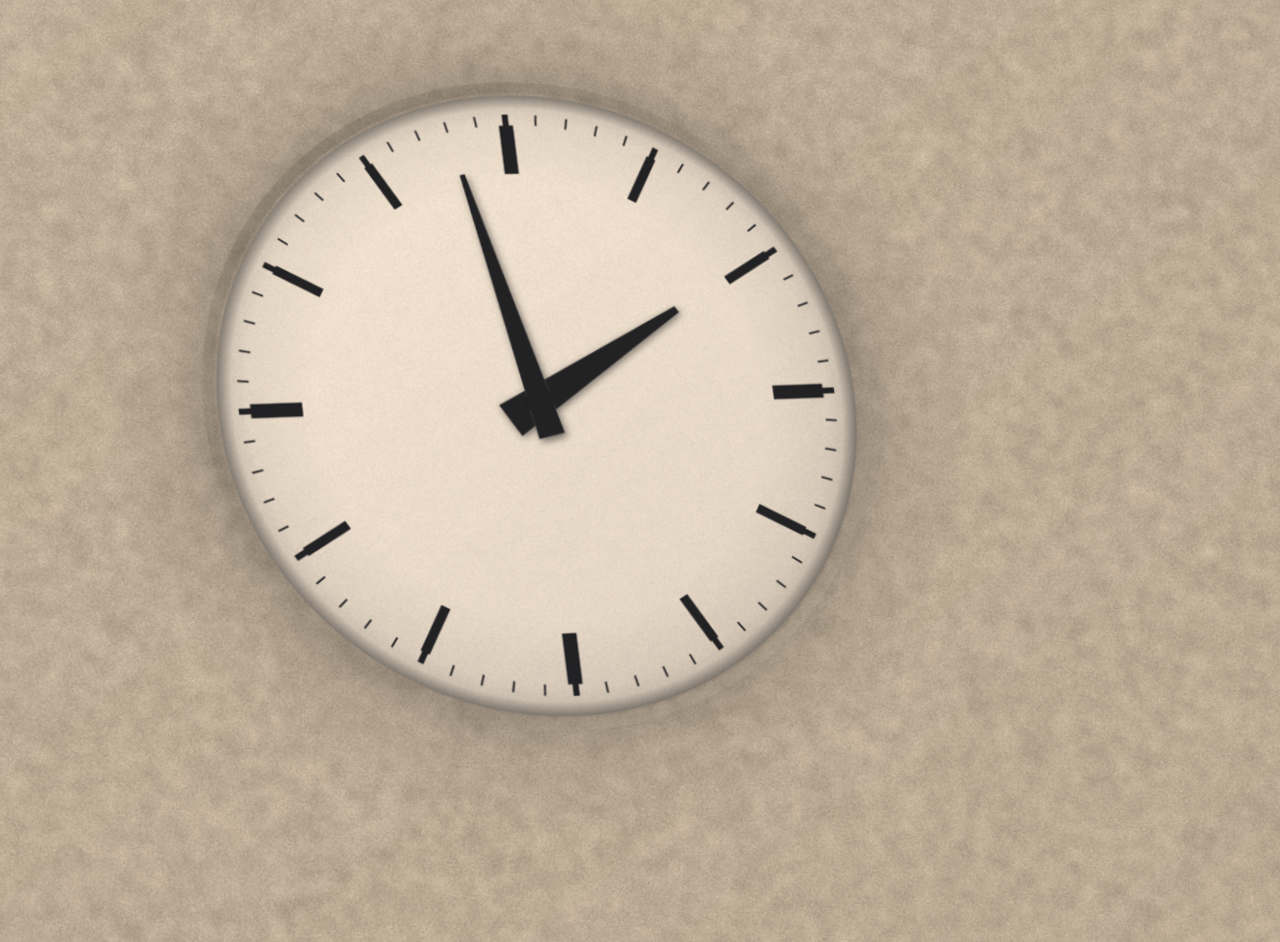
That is 1:58
